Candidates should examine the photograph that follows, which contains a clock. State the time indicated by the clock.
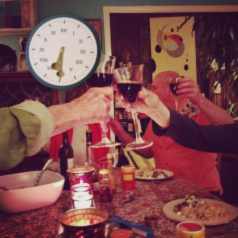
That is 6:30
